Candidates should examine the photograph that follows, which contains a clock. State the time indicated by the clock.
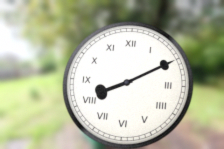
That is 8:10
